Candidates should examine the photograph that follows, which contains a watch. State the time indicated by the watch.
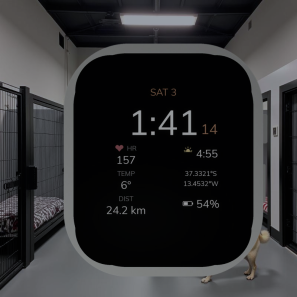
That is 1:41:14
